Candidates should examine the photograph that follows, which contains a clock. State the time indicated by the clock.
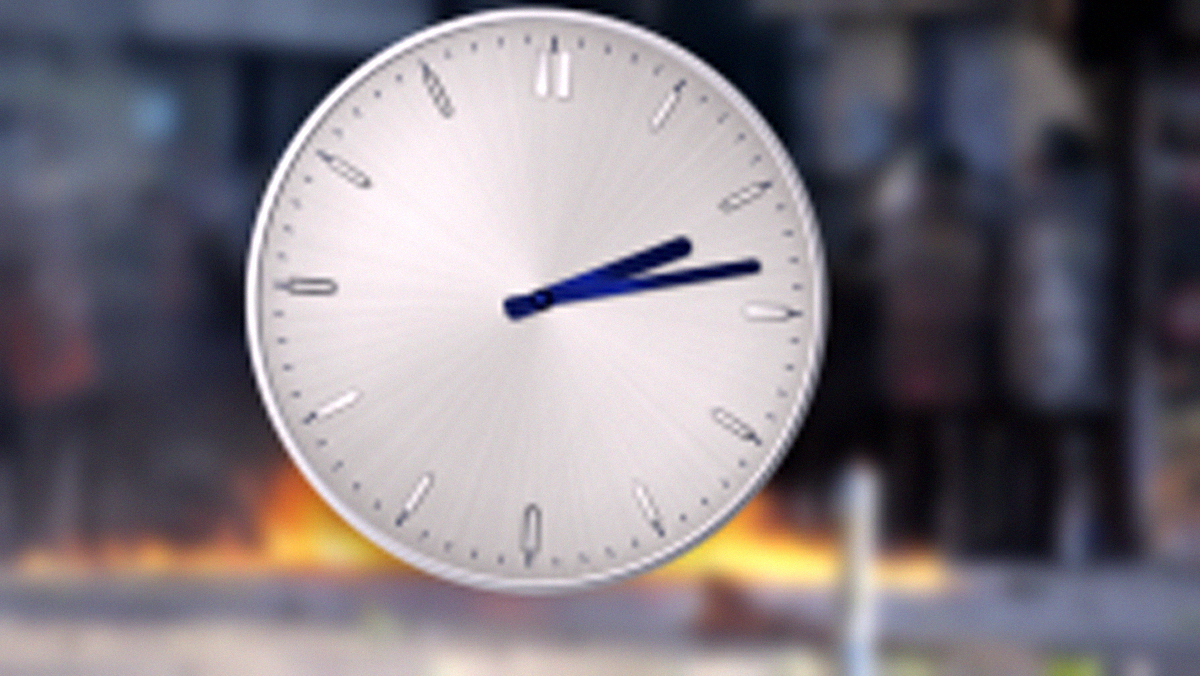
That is 2:13
